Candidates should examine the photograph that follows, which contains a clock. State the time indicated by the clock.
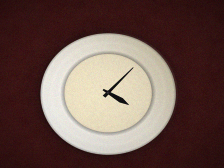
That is 4:07
